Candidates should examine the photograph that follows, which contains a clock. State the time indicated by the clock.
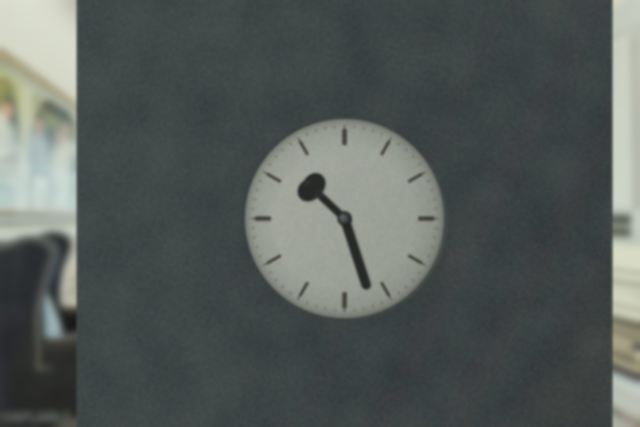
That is 10:27
